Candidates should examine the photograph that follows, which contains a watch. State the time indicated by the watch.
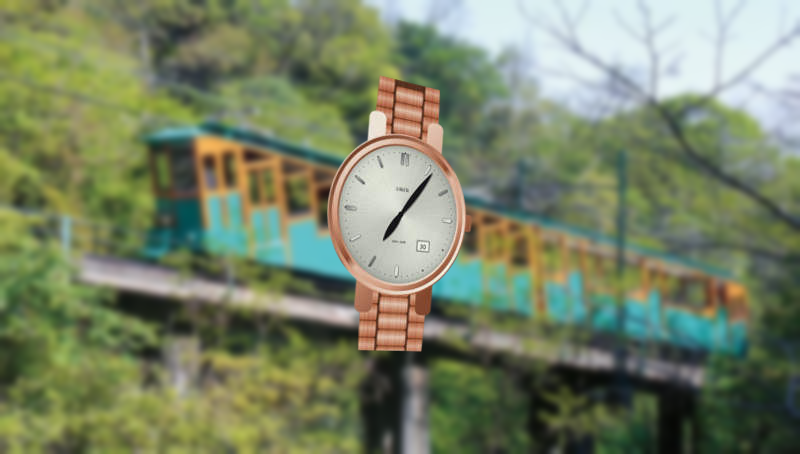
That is 7:06
